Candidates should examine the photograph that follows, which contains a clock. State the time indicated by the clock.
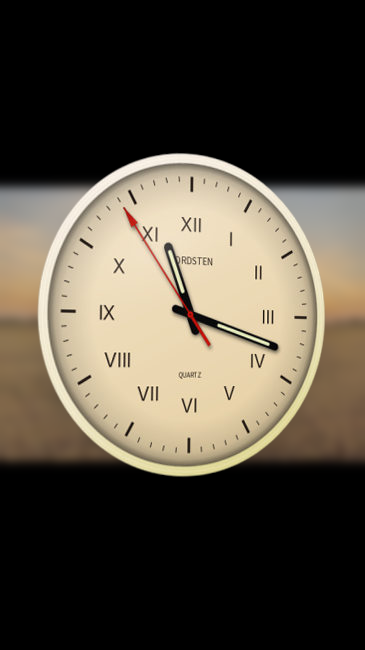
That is 11:17:54
